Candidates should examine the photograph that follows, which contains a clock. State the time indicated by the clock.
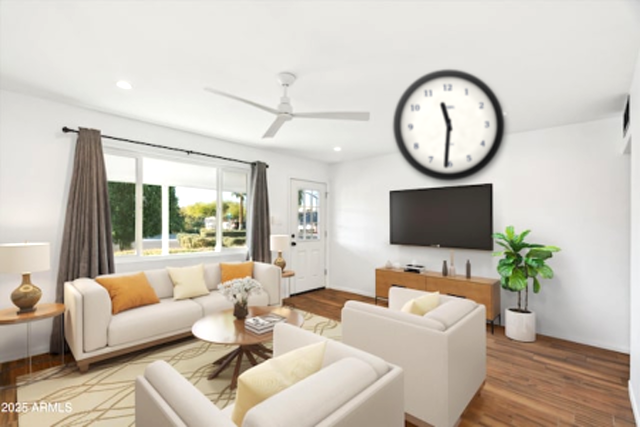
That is 11:31
